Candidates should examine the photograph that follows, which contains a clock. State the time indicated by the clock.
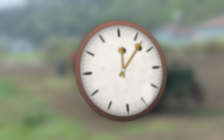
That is 12:07
